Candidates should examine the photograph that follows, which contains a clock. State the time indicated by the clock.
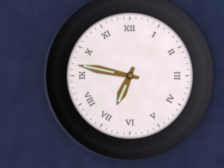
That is 6:47
